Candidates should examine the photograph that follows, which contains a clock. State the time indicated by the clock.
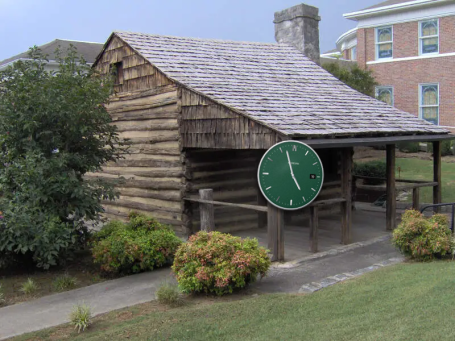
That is 4:57
